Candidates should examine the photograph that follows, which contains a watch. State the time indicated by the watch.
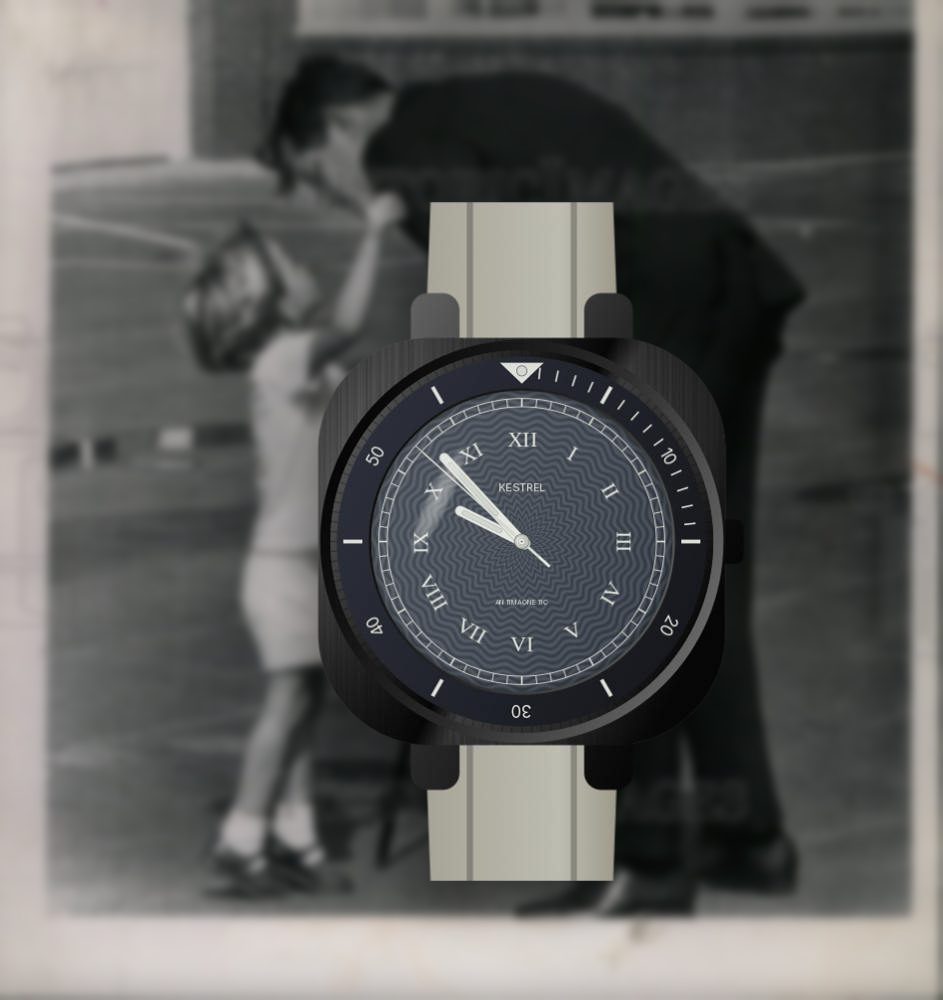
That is 9:52:52
